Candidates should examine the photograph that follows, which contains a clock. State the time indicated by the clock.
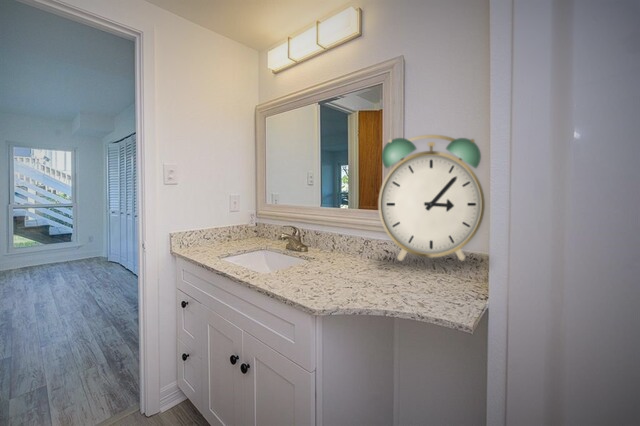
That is 3:07
